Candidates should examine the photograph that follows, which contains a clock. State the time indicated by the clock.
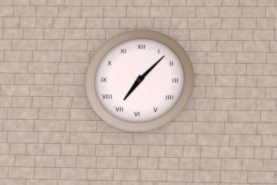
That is 7:07
